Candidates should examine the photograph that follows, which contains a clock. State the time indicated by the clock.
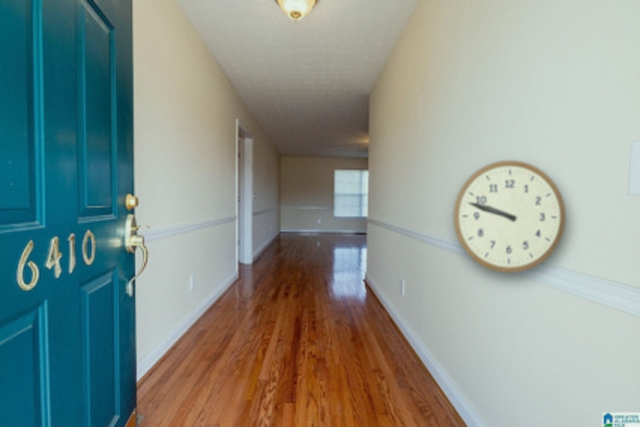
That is 9:48
